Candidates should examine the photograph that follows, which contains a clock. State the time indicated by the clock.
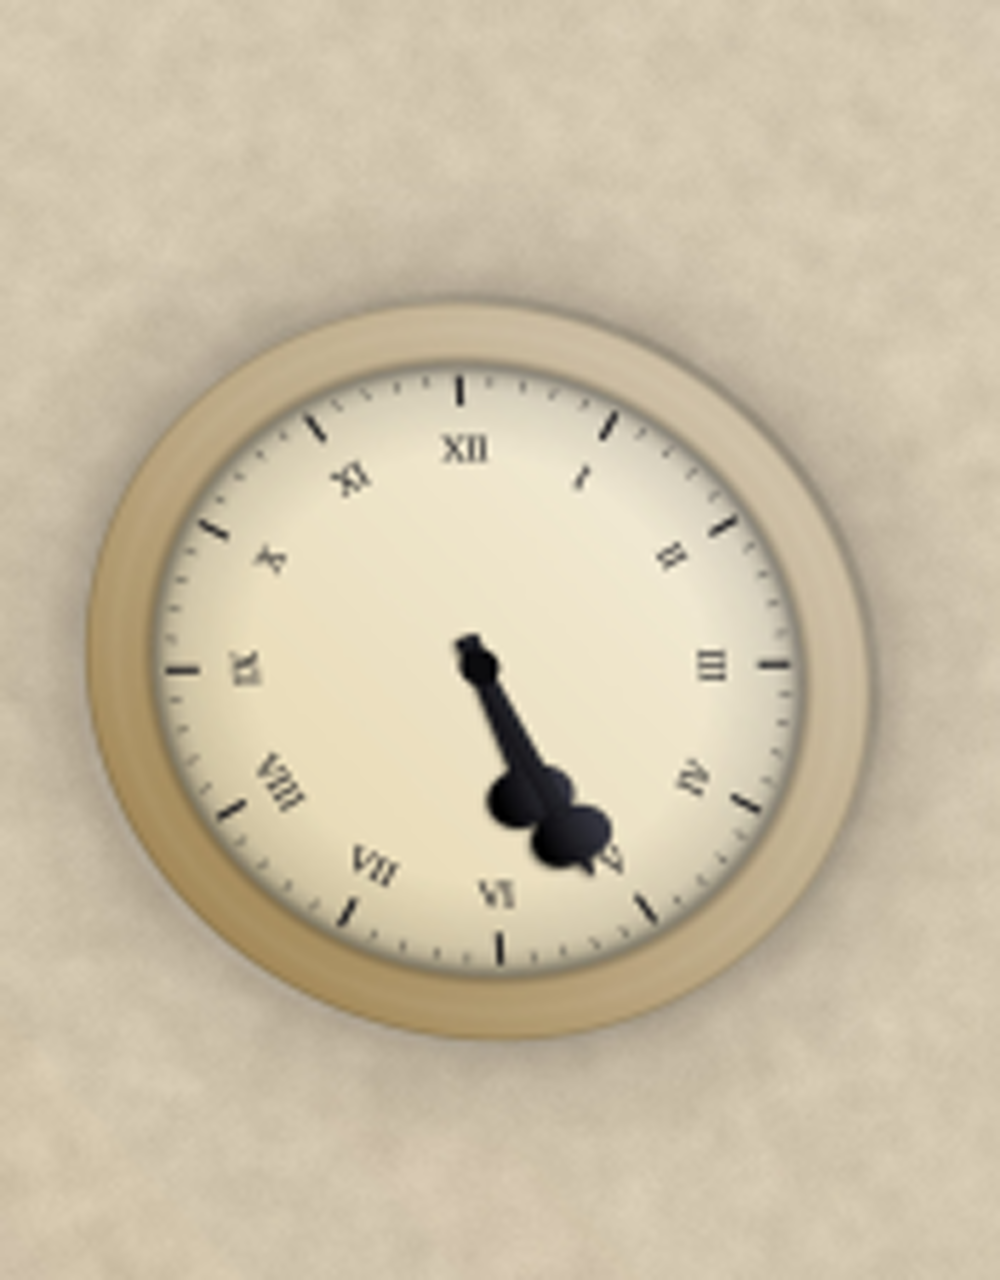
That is 5:26
